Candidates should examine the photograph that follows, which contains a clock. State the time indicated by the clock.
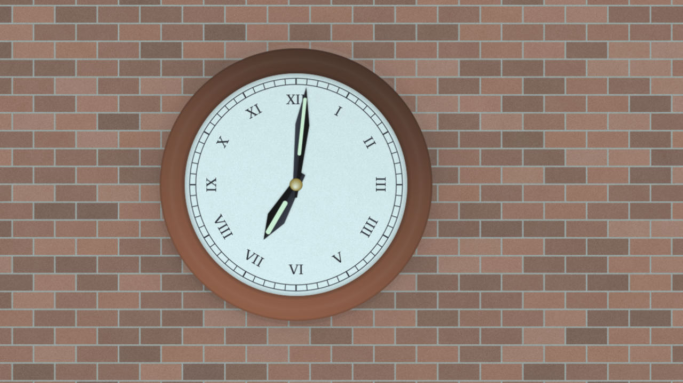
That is 7:01
